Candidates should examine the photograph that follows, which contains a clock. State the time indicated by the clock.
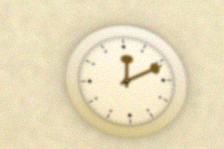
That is 12:11
